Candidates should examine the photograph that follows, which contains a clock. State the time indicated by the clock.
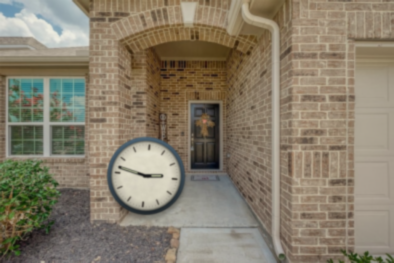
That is 2:47
